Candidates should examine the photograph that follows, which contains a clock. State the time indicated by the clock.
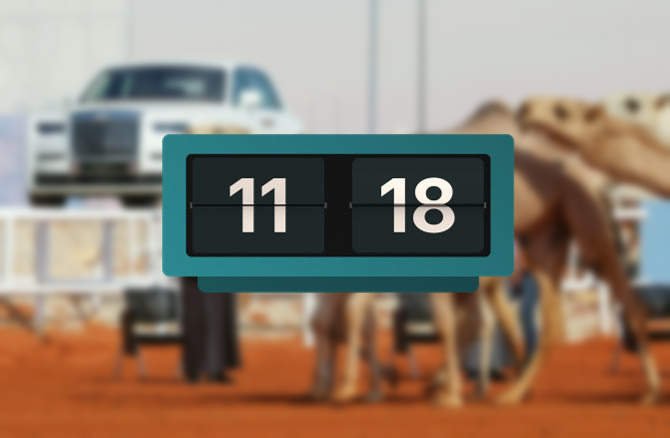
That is 11:18
